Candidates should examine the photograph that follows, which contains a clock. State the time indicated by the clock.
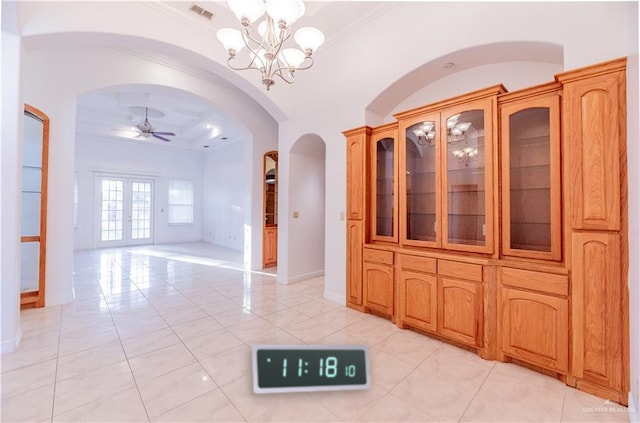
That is 11:18:10
